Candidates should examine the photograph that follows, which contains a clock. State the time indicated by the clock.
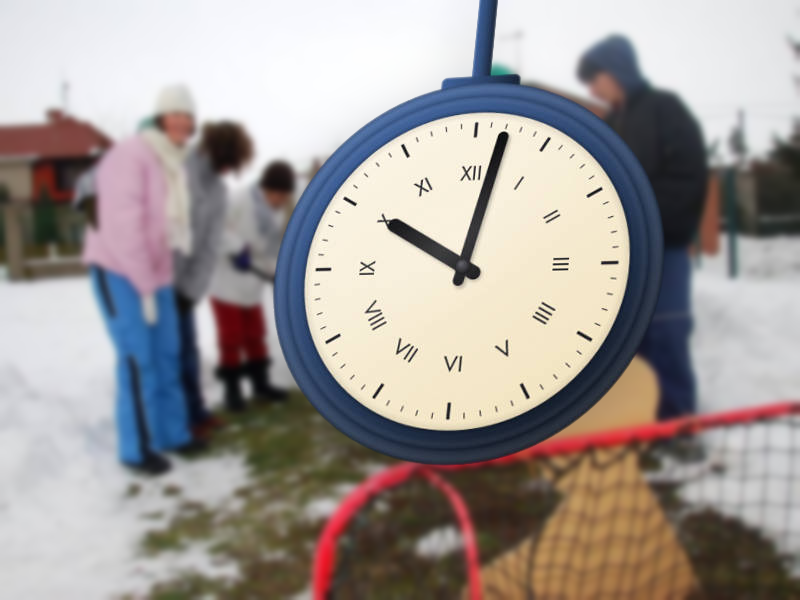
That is 10:02
